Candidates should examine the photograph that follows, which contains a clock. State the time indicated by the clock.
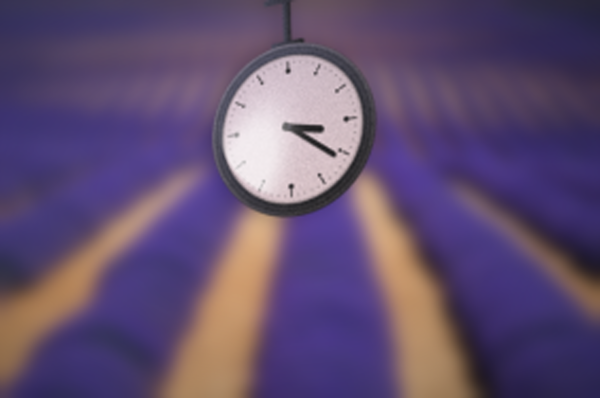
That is 3:21
